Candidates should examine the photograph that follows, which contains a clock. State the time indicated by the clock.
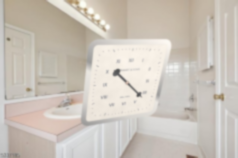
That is 10:22
